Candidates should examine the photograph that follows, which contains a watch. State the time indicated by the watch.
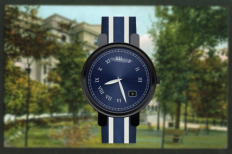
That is 8:27
